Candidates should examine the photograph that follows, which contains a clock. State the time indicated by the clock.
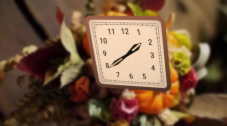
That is 1:39
